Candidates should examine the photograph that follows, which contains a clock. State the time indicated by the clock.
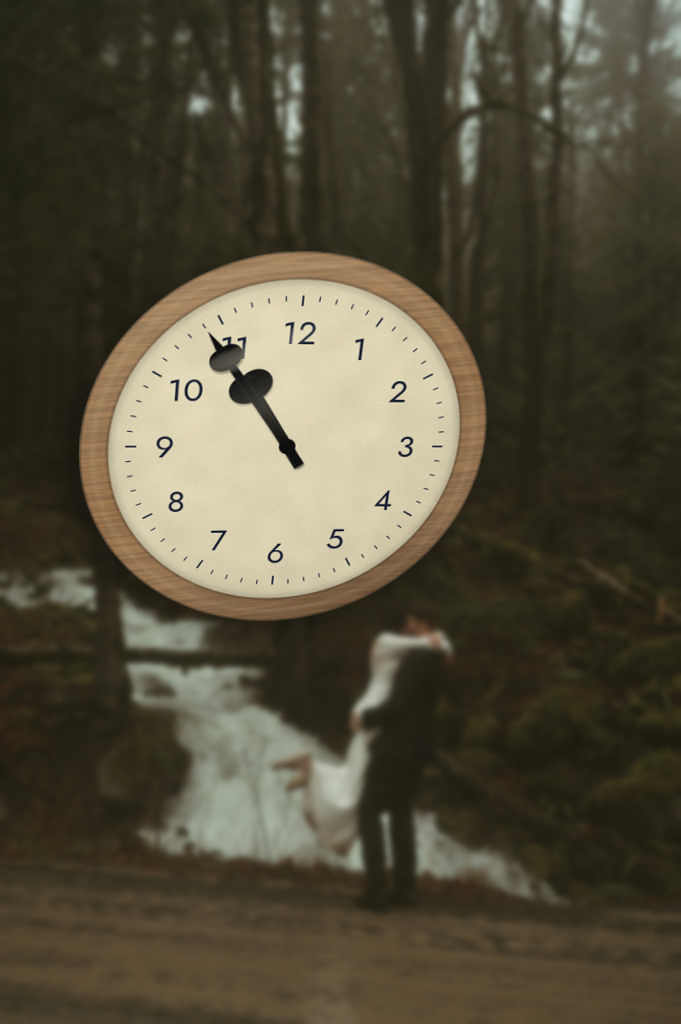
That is 10:54
